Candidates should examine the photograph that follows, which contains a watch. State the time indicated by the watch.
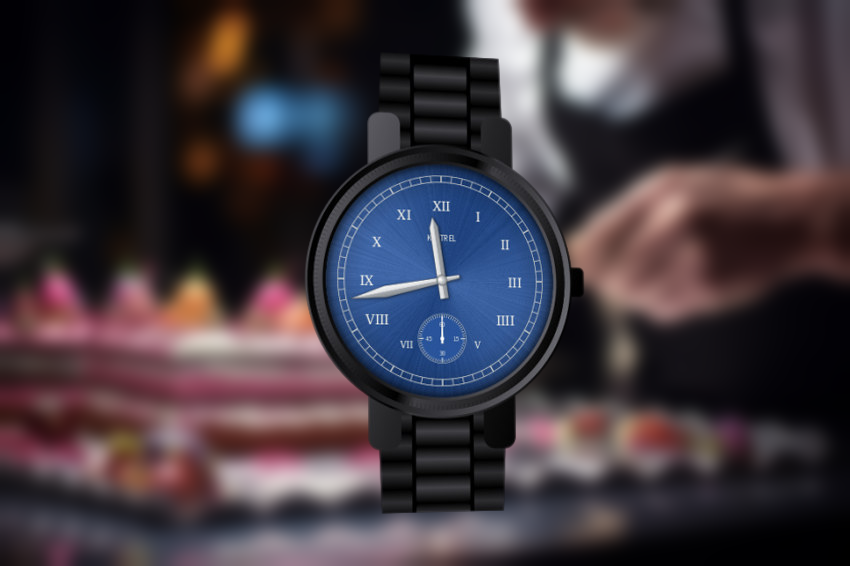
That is 11:43
